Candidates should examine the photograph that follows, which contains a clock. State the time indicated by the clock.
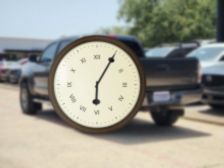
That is 6:05
